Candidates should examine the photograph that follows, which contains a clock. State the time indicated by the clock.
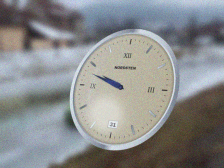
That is 9:48
